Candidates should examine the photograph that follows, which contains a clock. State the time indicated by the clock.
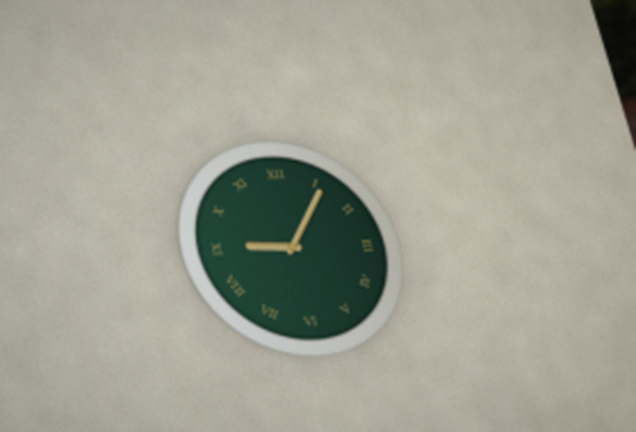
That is 9:06
